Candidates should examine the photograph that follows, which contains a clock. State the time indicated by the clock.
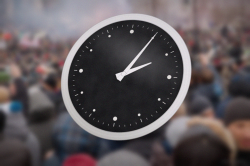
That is 2:05
